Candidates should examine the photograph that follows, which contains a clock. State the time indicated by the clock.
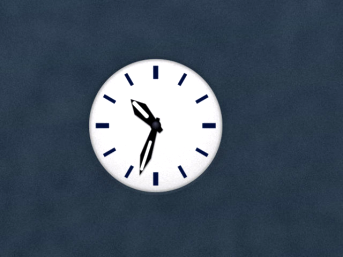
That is 10:33
